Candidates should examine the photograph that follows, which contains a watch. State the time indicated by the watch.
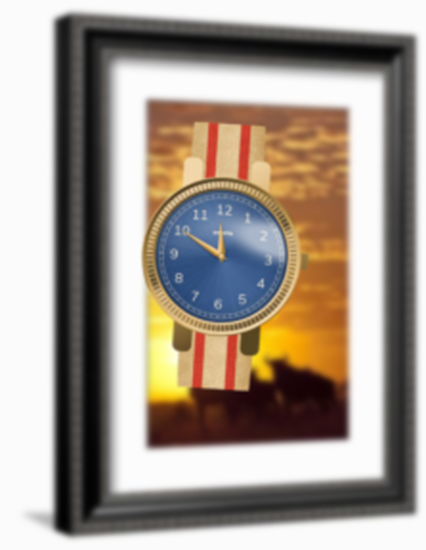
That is 11:50
